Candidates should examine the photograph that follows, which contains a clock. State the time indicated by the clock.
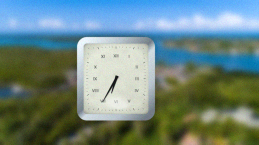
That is 6:35
